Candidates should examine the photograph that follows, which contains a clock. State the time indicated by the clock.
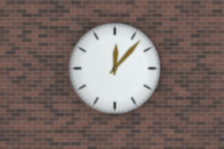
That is 12:07
